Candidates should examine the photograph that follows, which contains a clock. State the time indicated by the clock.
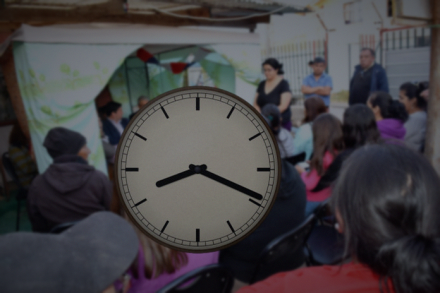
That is 8:19
